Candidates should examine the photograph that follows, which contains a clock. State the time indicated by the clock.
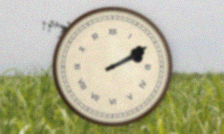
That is 2:10
